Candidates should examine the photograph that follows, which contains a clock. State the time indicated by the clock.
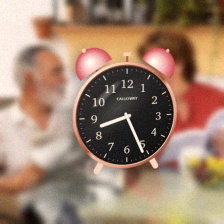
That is 8:26
